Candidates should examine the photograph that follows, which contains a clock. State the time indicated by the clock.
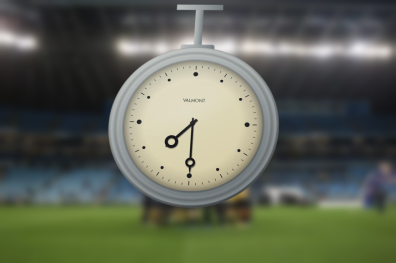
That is 7:30
